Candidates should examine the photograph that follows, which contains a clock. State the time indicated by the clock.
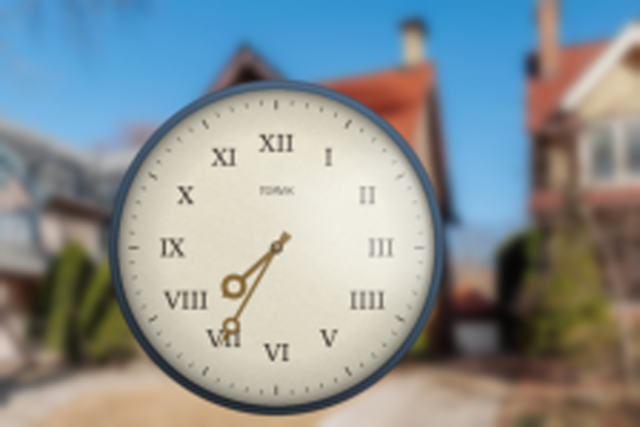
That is 7:35
